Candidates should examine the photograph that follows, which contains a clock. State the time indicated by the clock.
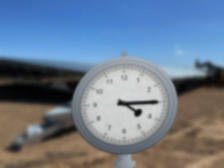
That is 4:15
